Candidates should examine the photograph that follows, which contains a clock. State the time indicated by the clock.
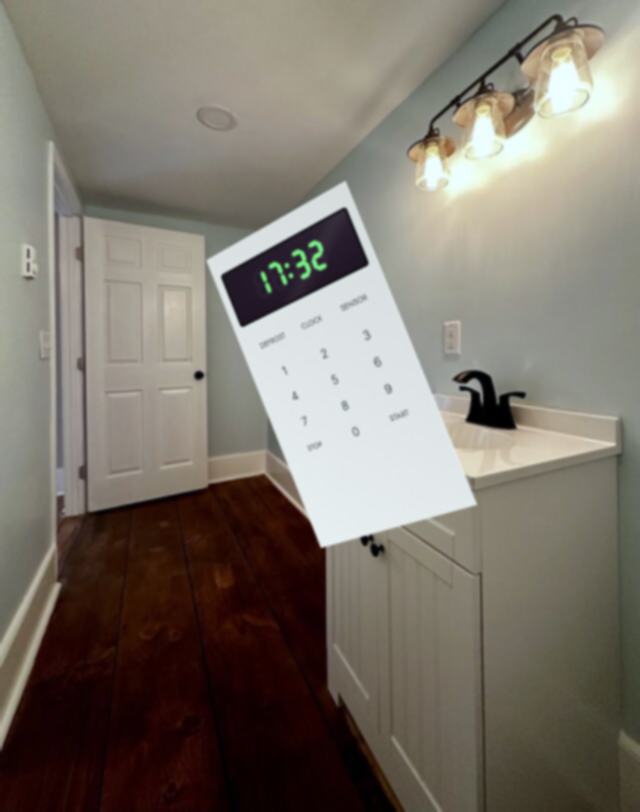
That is 17:32
